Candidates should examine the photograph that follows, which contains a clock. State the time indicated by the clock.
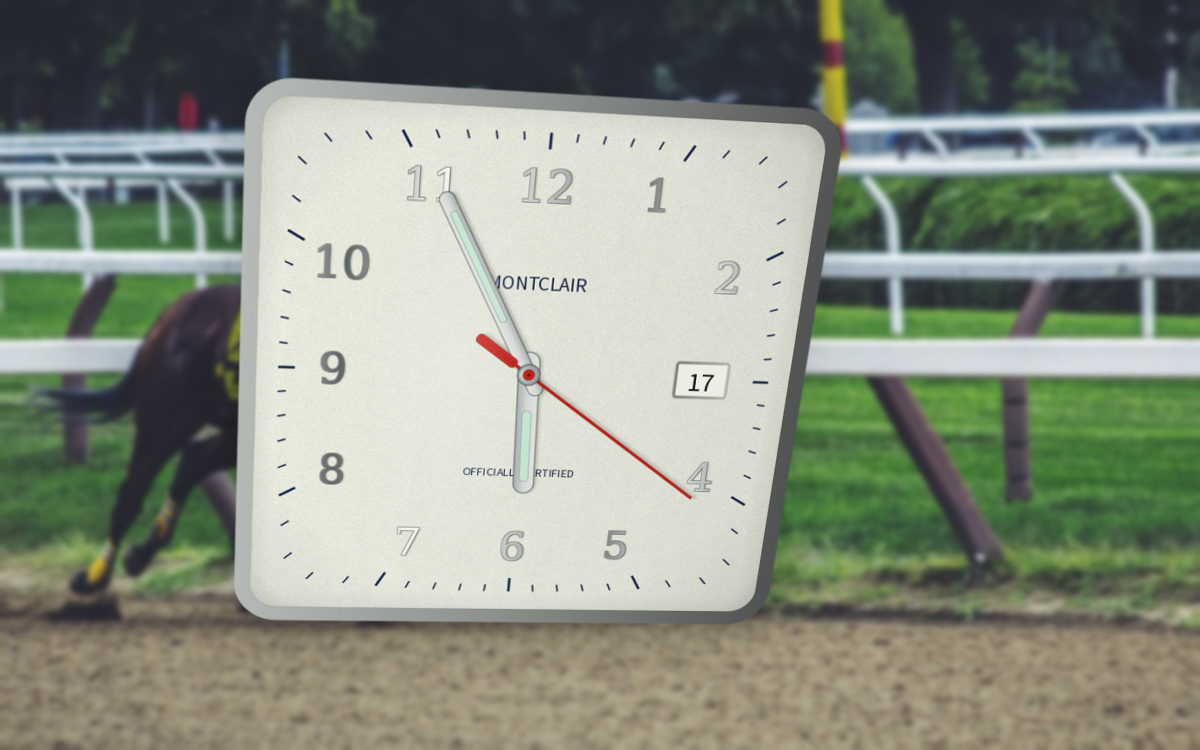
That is 5:55:21
